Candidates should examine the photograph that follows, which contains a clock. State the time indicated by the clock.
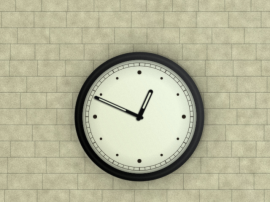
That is 12:49
